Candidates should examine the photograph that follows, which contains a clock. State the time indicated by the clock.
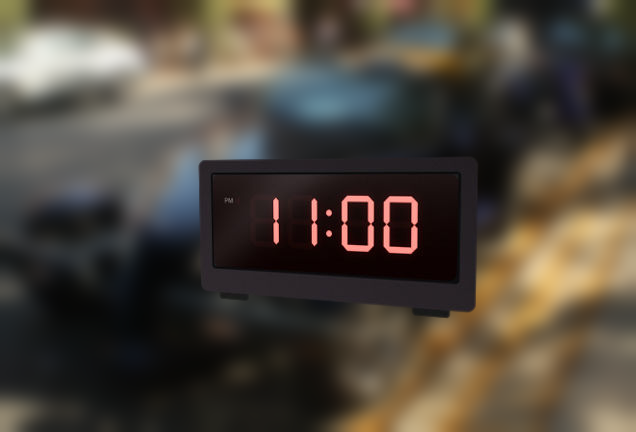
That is 11:00
